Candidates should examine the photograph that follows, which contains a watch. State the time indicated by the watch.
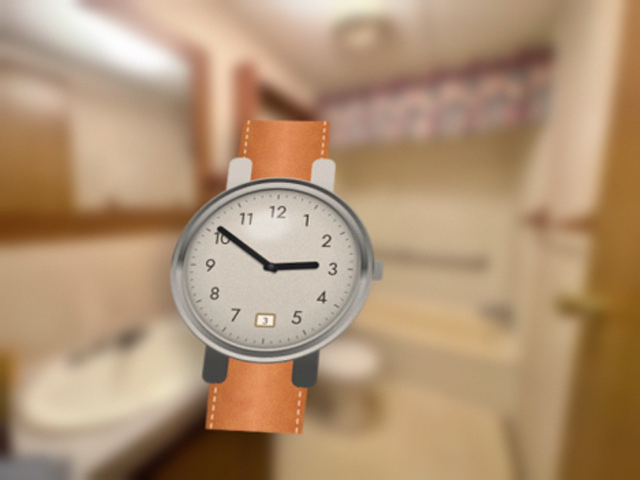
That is 2:51
